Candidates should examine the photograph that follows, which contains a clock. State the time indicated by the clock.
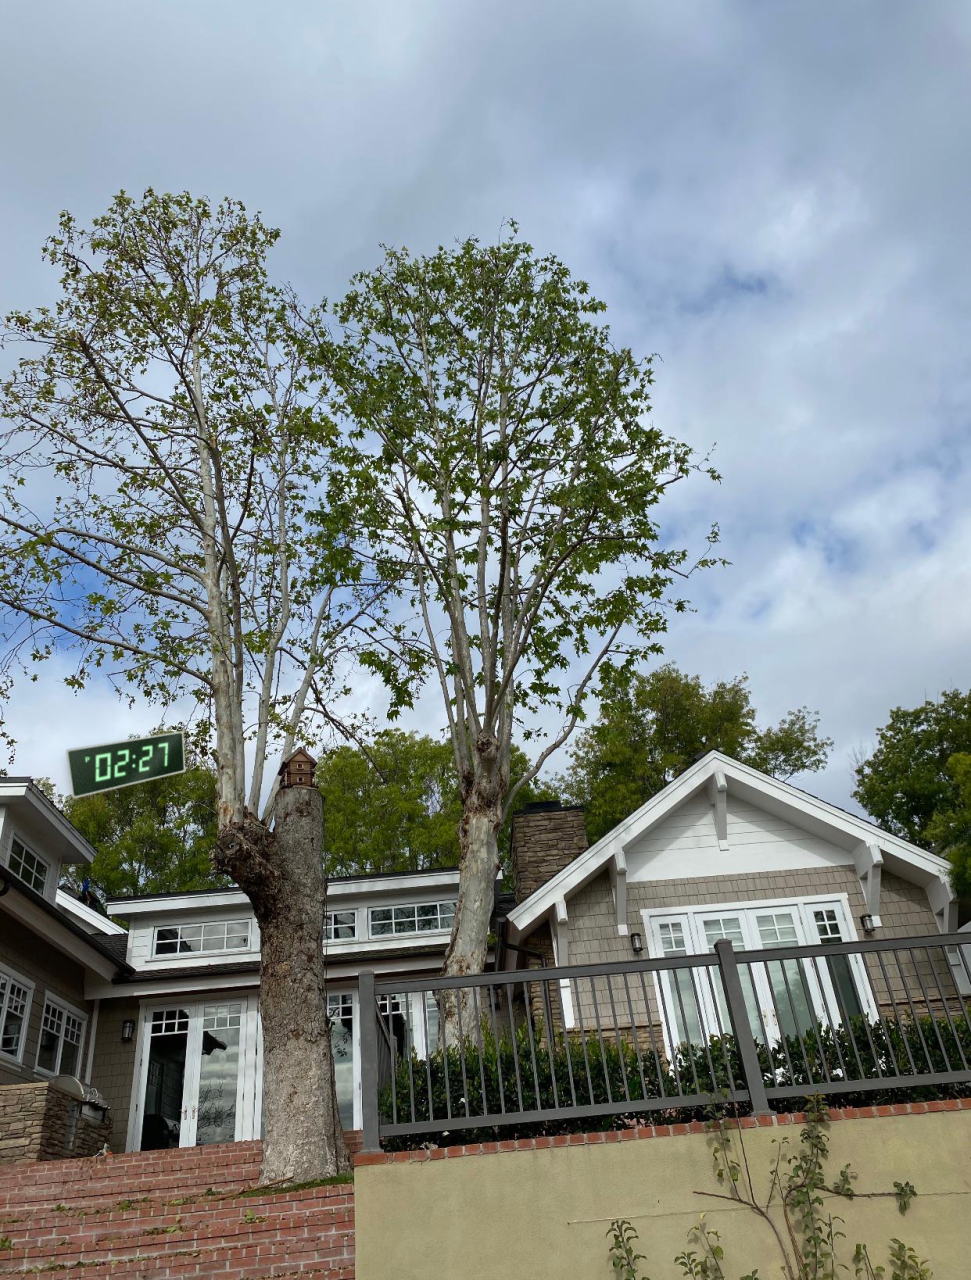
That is 2:27
